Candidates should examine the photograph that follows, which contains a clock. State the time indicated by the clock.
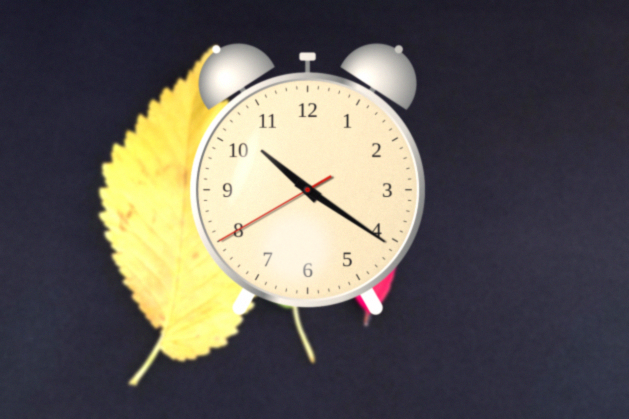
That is 10:20:40
